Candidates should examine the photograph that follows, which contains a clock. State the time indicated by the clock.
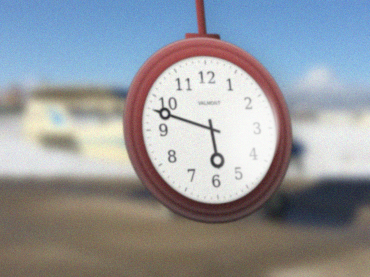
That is 5:48
